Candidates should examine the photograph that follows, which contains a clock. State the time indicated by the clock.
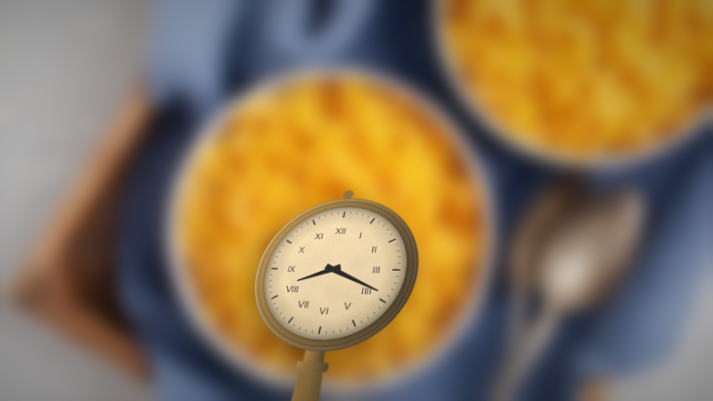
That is 8:19
